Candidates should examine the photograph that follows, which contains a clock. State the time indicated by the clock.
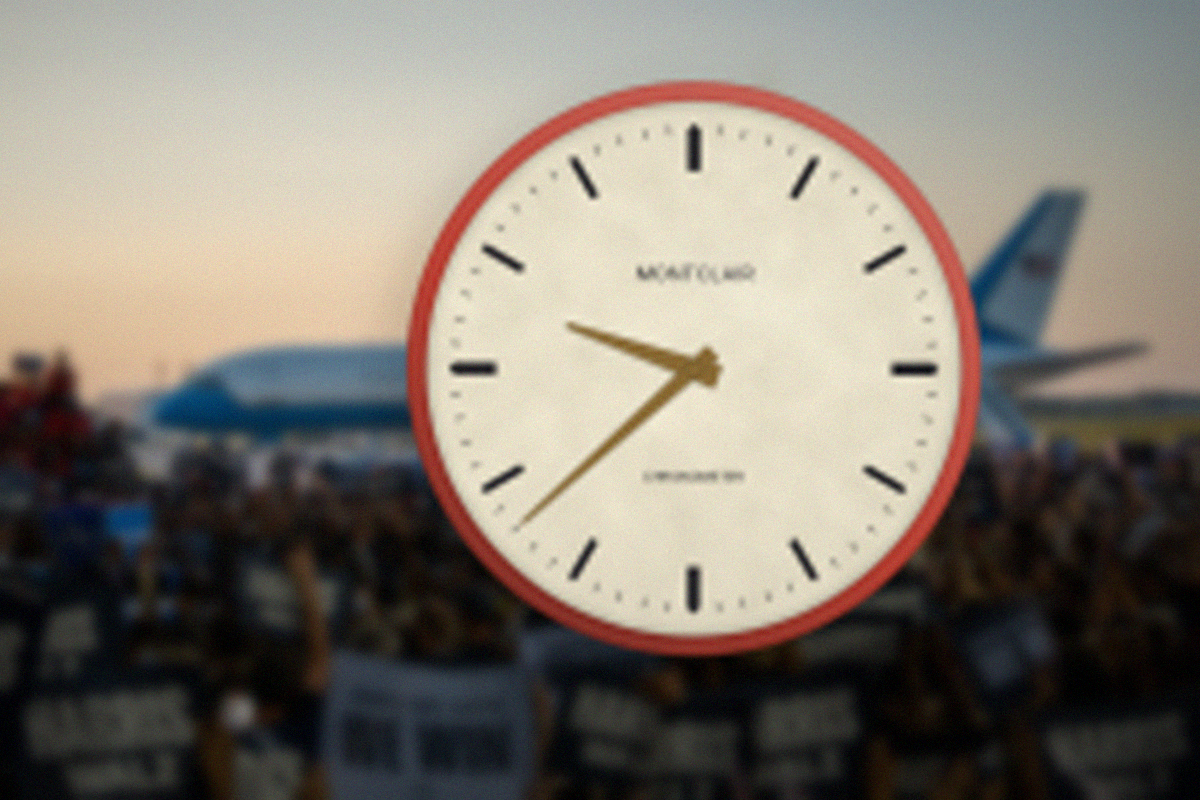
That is 9:38
